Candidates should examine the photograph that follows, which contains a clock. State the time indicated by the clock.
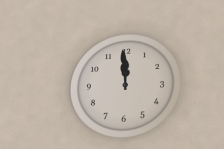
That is 11:59
